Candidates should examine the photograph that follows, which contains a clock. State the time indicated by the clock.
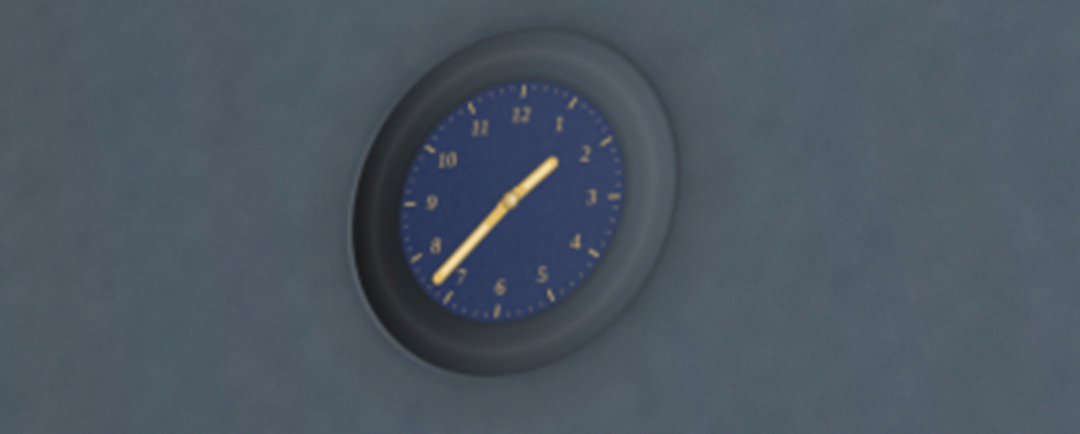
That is 1:37
